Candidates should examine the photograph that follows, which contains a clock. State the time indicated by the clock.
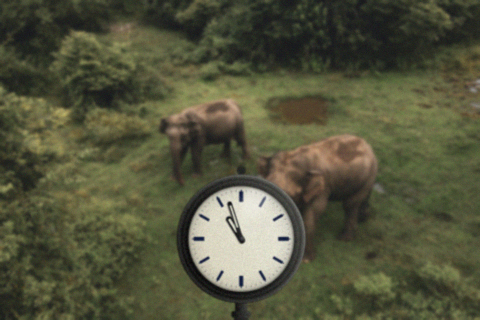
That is 10:57
